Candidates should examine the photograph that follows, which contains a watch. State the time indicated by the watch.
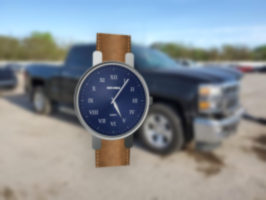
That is 5:06
